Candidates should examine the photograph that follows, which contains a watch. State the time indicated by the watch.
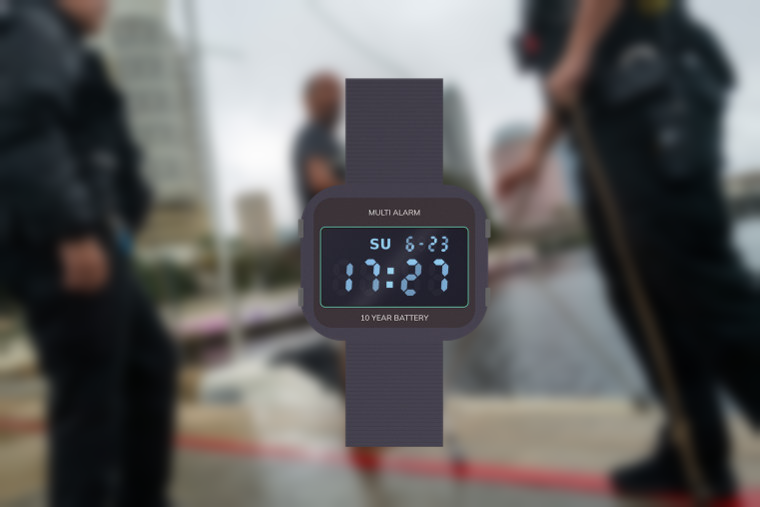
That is 17:27
